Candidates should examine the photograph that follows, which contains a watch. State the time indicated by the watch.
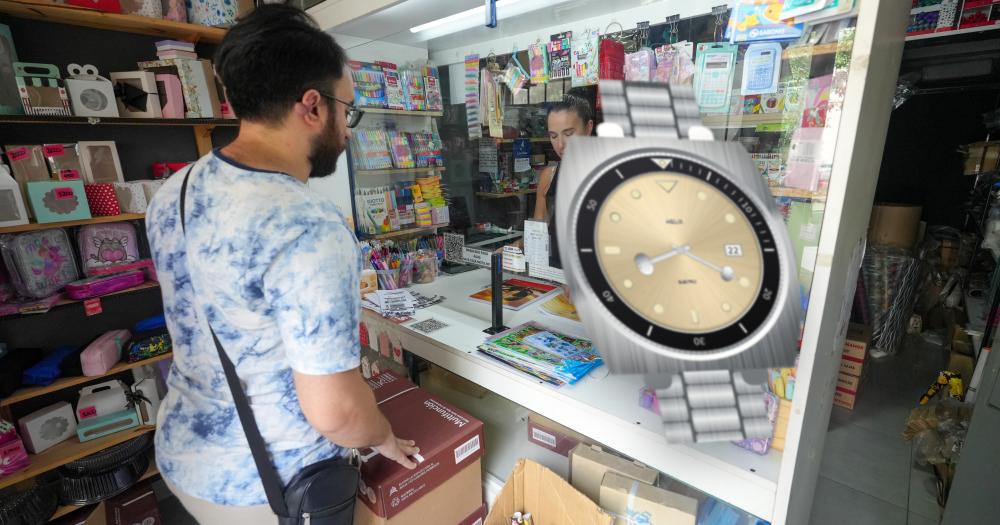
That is 8:20
